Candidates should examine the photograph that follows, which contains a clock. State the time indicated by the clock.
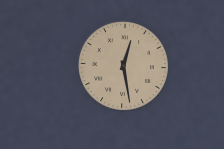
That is 12:28
